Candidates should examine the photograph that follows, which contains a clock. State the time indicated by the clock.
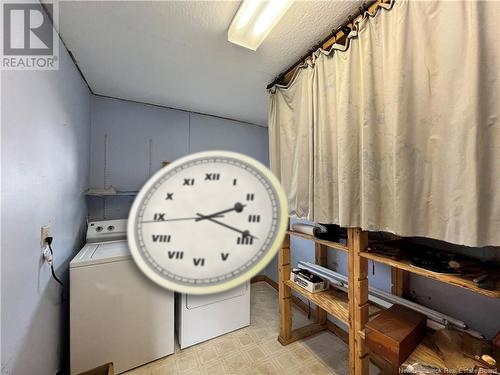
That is 2:18:44
